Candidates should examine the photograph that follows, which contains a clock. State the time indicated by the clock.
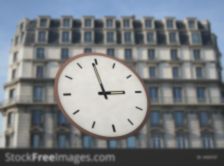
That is 2:59
